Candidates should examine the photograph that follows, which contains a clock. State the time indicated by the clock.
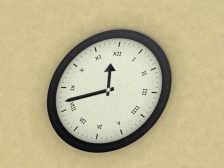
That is 11:42
